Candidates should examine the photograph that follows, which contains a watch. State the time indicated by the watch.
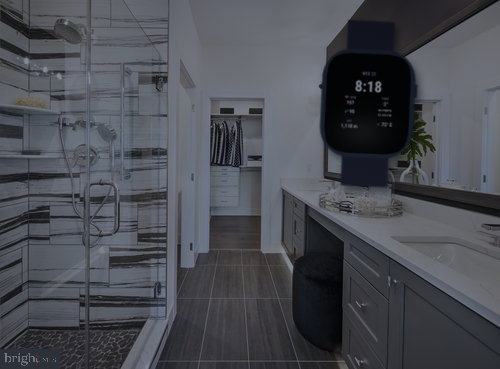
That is 8:18
